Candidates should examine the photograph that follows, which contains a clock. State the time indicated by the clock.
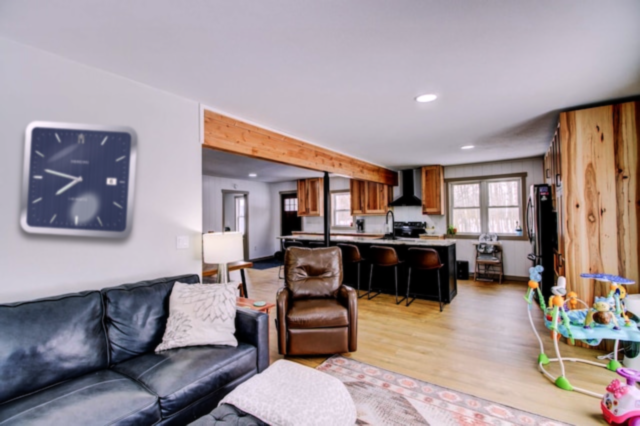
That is 7:47
